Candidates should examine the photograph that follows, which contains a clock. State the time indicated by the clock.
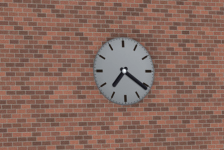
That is 7:21
